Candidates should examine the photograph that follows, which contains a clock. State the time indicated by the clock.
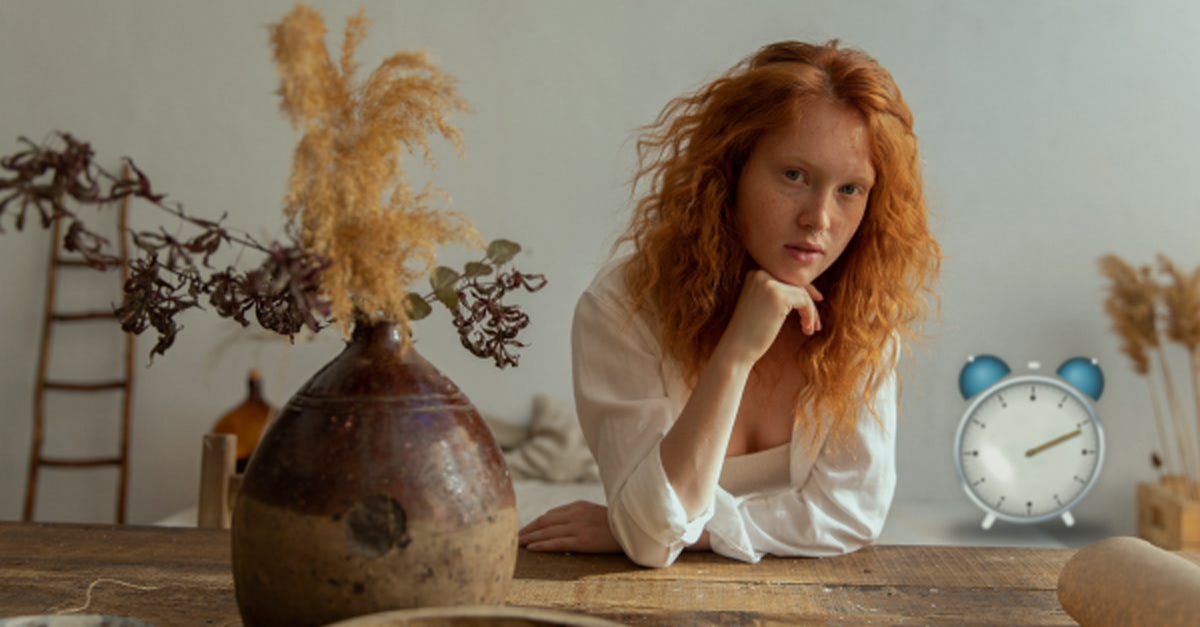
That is 2:11
